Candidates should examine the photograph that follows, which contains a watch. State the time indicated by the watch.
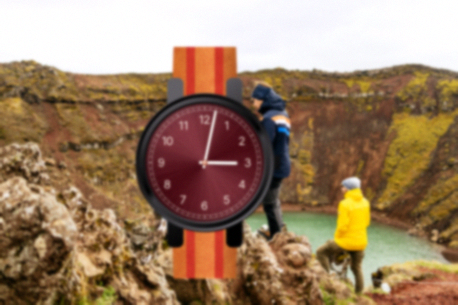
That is 3:02
